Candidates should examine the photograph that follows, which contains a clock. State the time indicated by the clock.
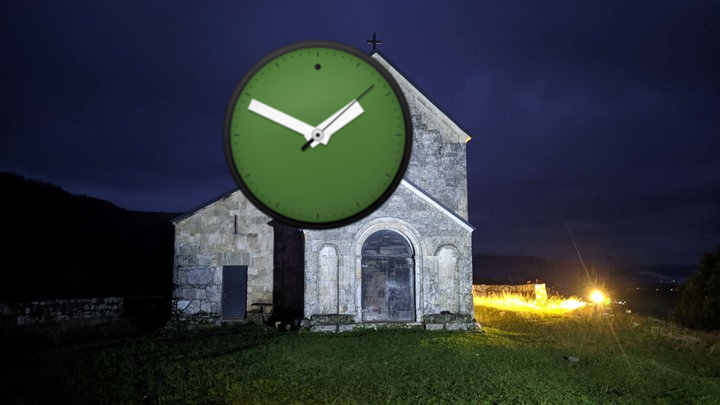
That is 1:49:08
